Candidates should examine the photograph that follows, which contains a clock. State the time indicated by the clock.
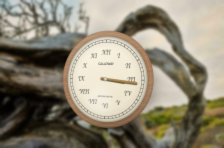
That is 3:16
